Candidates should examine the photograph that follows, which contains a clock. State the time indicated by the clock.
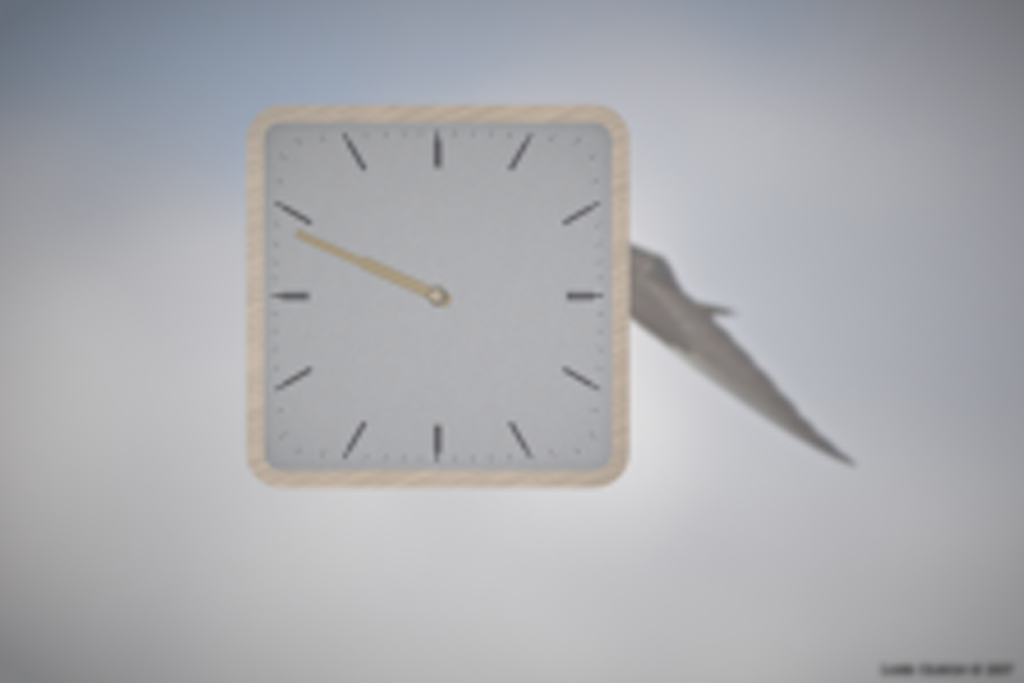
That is 9:49
